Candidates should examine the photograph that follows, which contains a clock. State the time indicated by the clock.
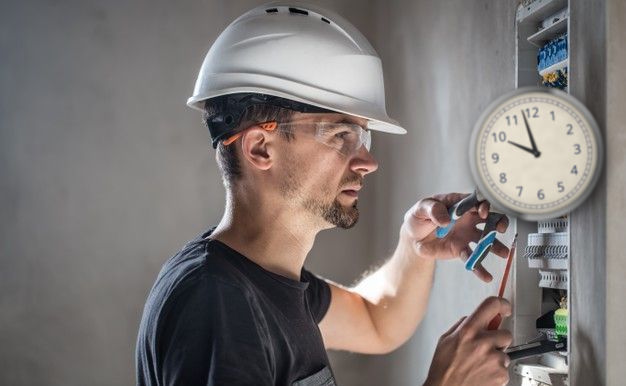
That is 9:58
